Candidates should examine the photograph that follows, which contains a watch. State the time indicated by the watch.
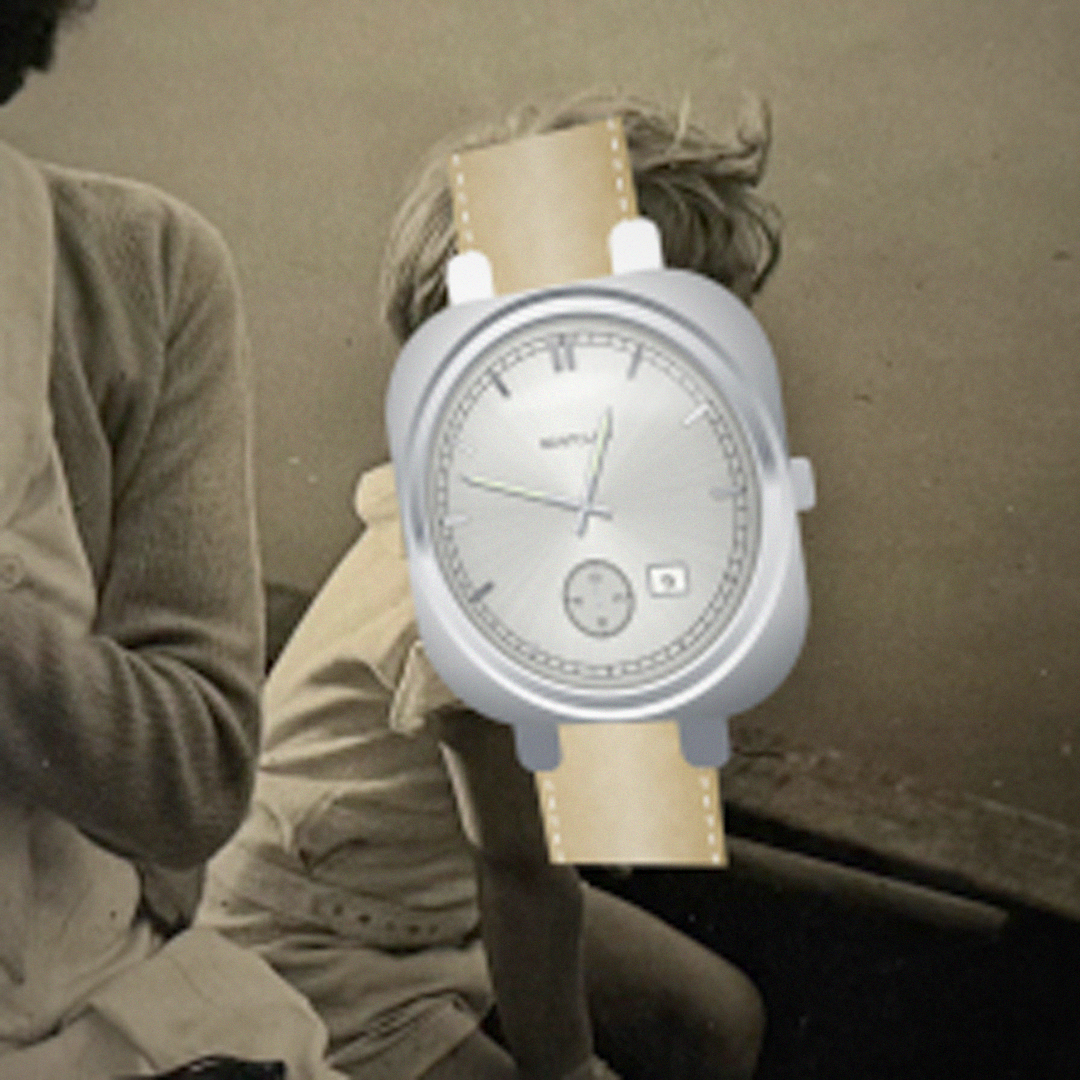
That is 12:48
